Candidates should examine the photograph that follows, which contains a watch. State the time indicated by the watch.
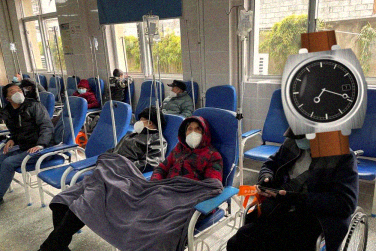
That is 7:19
